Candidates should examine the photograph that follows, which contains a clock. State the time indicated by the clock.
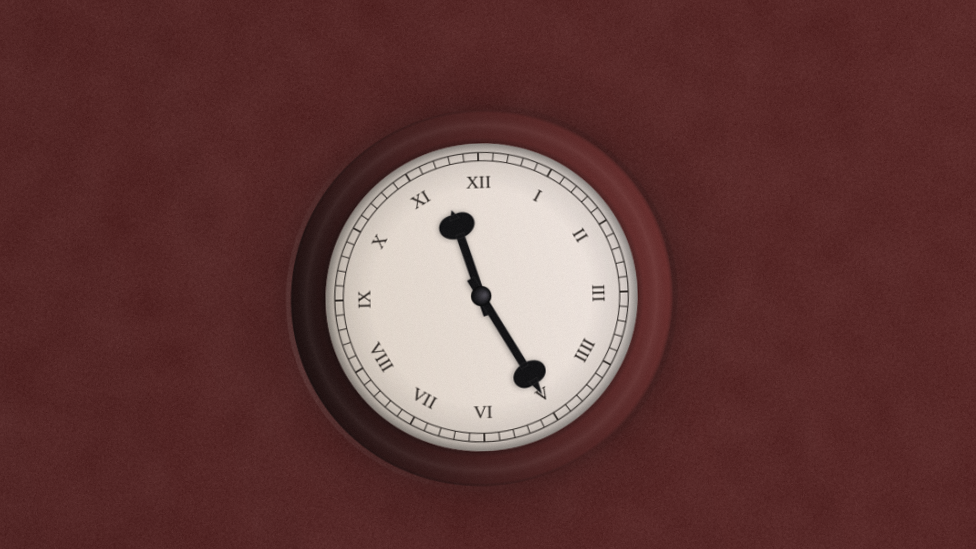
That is 11:25
